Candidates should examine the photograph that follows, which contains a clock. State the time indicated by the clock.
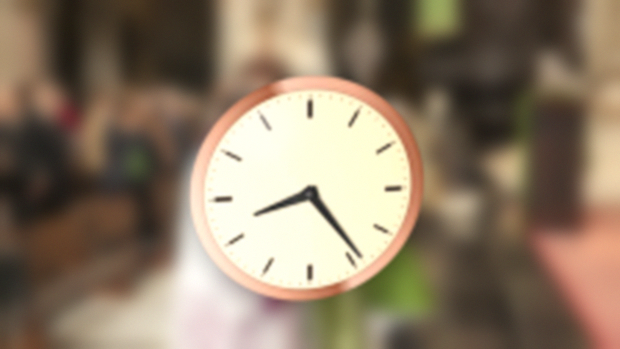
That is 8:24
